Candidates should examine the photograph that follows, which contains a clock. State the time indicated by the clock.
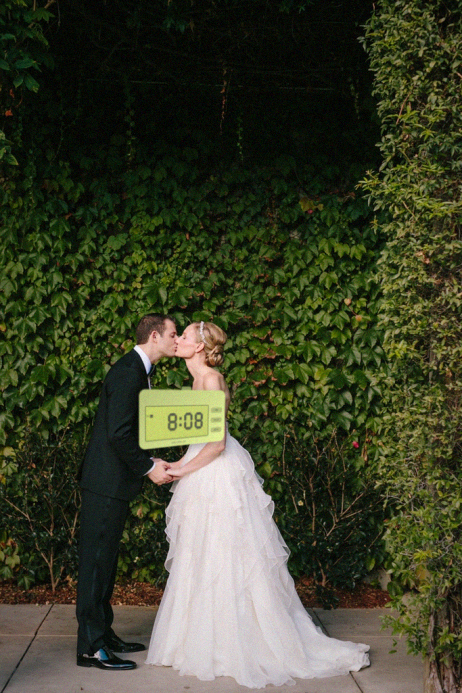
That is 8:08
